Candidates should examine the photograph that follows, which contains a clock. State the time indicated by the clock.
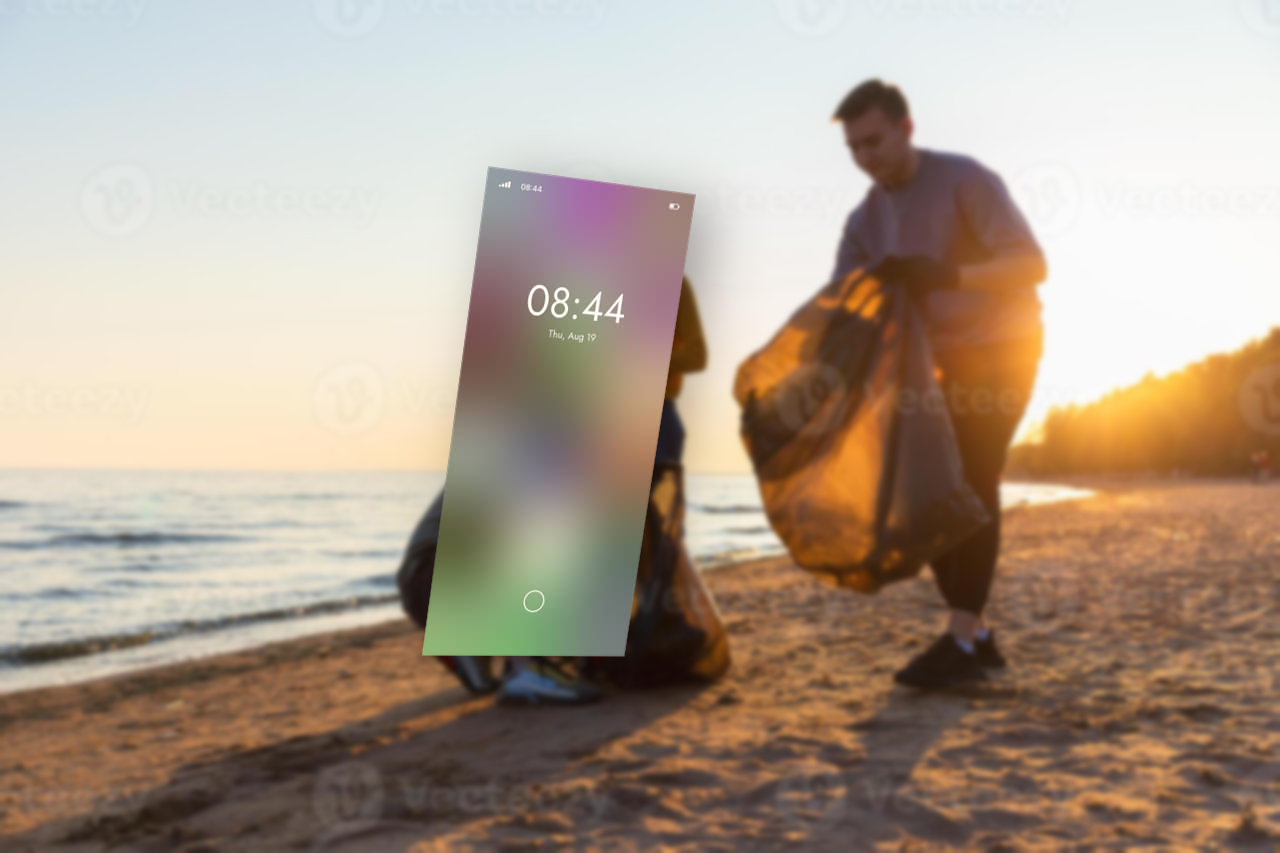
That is 8:44
